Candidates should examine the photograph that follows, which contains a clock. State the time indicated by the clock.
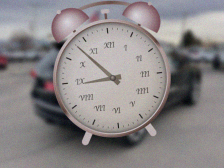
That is 8:53
